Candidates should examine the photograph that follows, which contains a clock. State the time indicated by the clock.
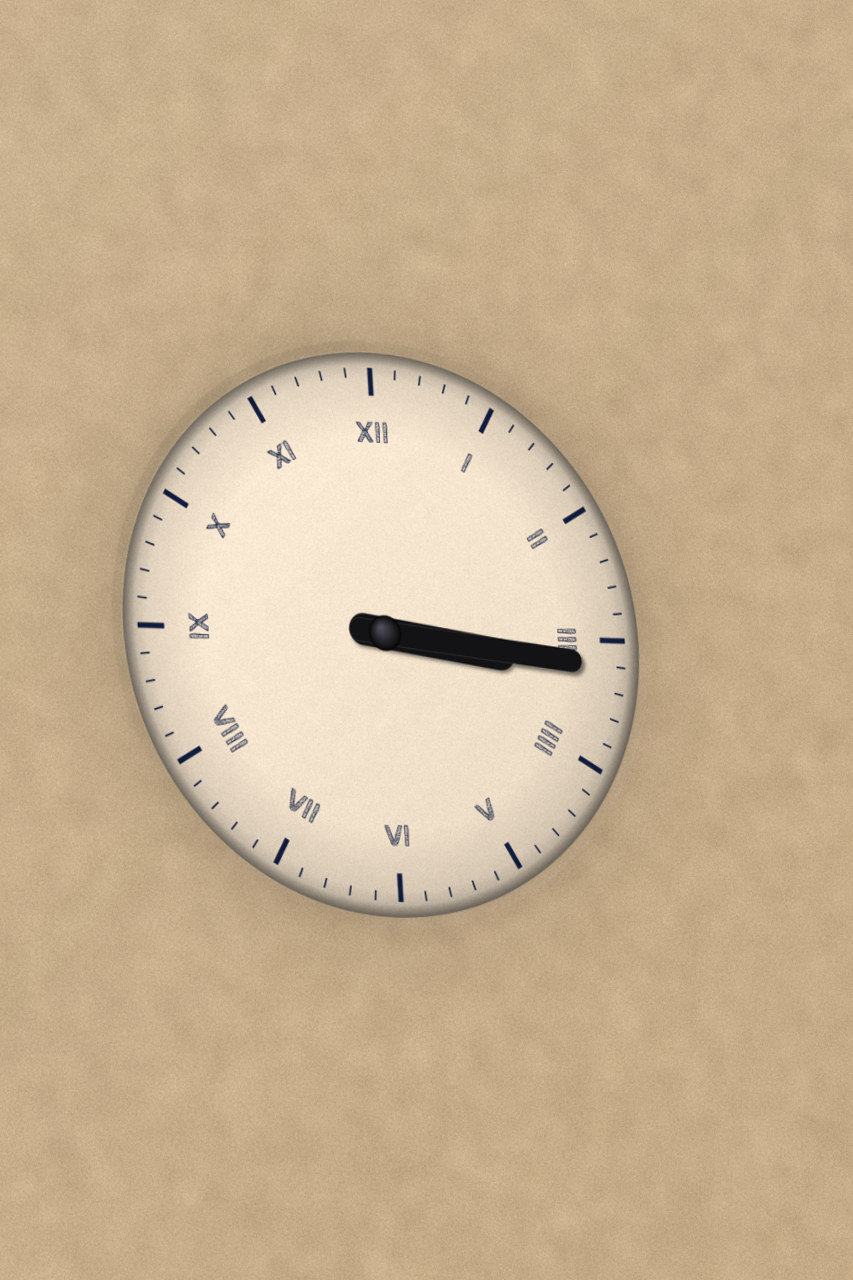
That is 3:16
